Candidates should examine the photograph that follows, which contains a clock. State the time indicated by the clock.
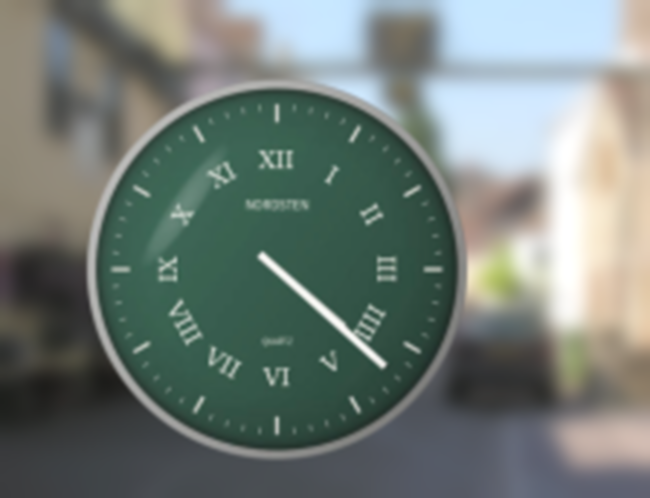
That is 4:22
